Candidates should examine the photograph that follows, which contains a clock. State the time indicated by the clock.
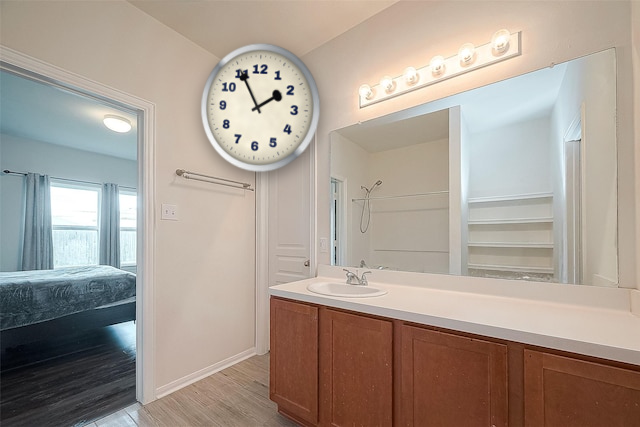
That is 1:55
